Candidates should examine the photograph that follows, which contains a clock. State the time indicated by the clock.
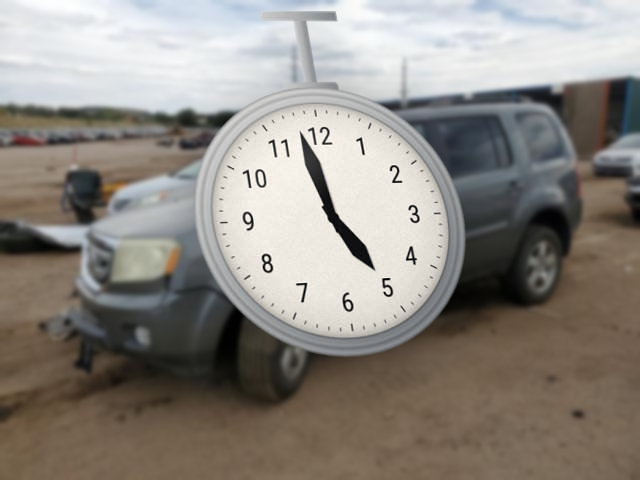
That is 4:58
